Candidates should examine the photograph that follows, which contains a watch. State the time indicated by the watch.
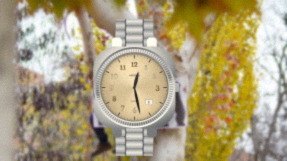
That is 12:28
